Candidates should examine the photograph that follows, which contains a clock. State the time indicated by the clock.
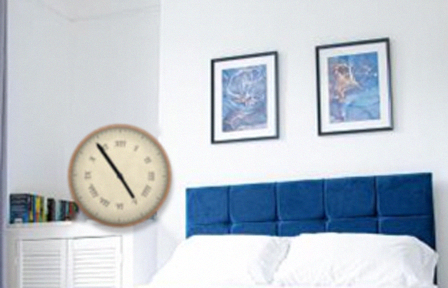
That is 4:54
